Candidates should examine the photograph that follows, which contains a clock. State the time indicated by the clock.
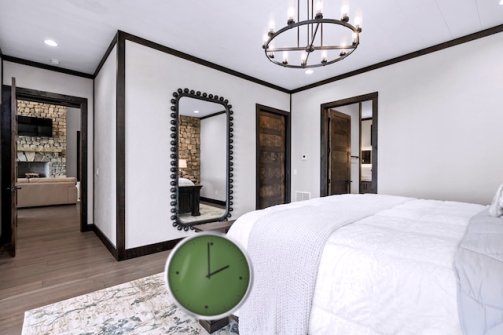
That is 1:59
